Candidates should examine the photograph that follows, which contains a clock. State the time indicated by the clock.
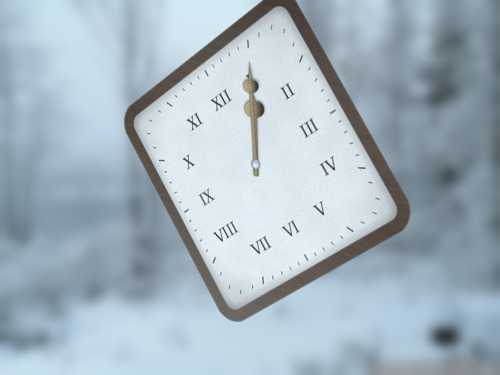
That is 1:05
